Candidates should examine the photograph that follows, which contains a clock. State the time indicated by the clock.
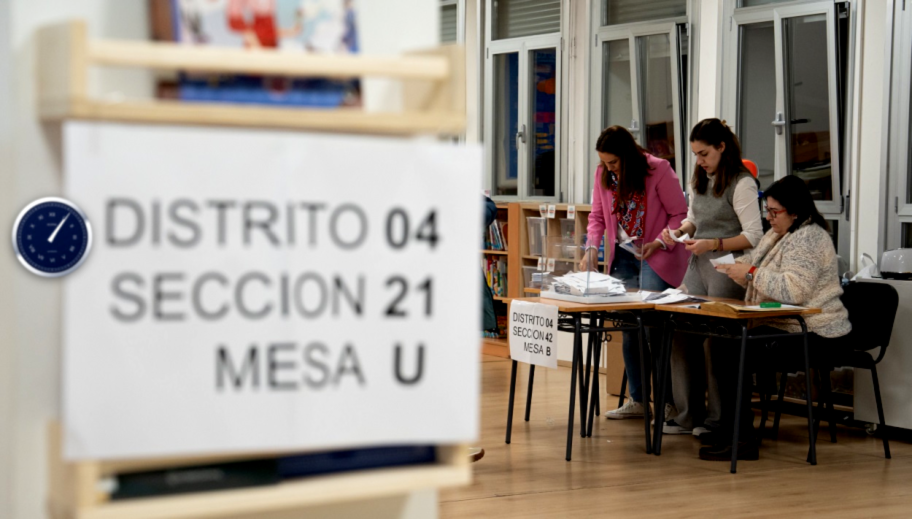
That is 1:06
